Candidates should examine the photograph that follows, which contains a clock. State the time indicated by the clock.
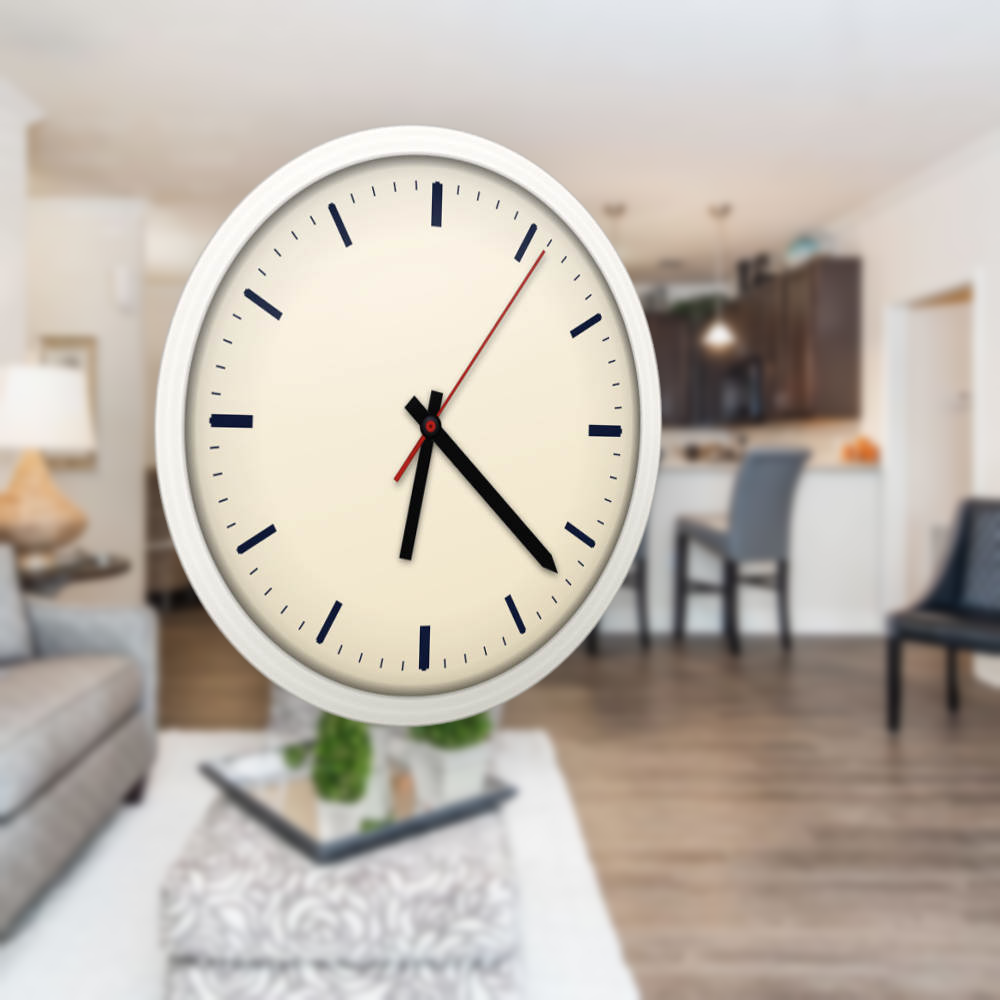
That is 6:22:06
